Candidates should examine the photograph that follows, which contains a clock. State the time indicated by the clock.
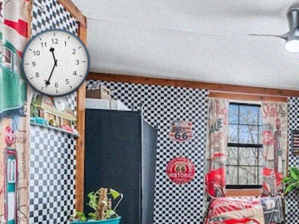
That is 11:34
